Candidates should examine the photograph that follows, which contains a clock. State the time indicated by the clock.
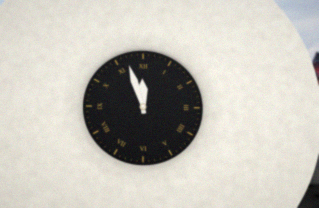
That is 11:57
